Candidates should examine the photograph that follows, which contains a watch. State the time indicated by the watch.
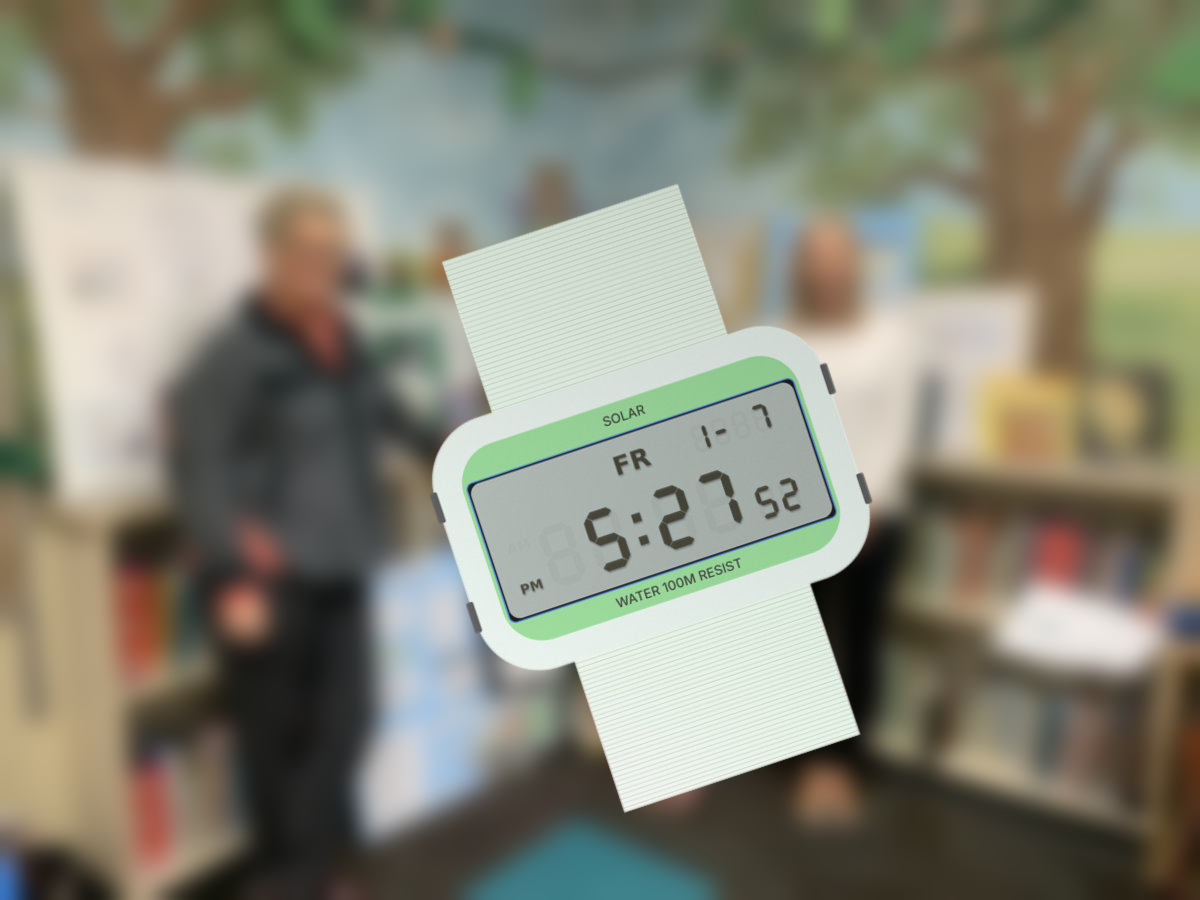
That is 5:27:52
